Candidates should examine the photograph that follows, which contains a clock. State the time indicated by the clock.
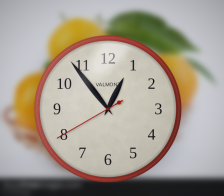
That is 12:53:40
